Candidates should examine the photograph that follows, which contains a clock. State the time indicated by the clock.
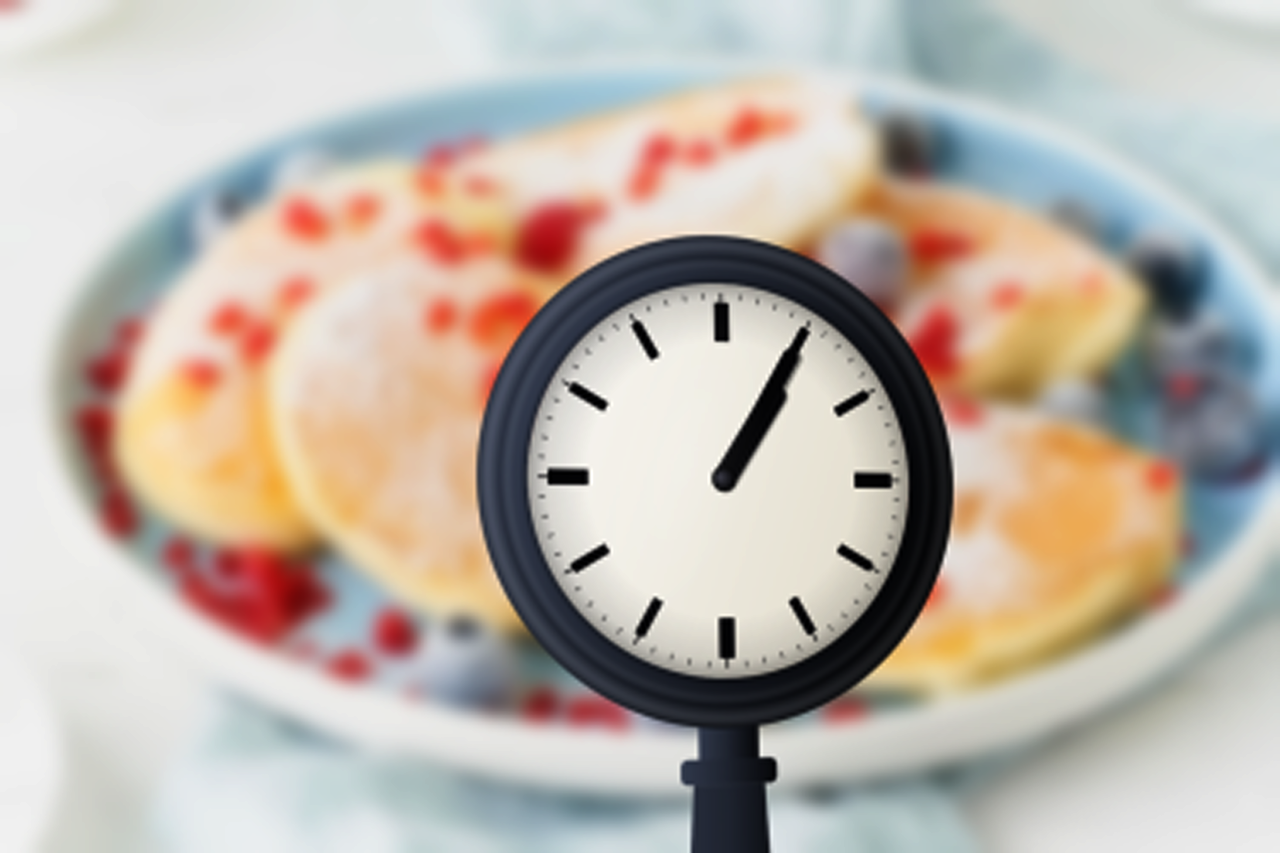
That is 1:05
